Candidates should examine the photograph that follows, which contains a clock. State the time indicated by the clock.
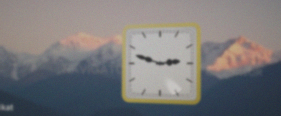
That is 2:48
